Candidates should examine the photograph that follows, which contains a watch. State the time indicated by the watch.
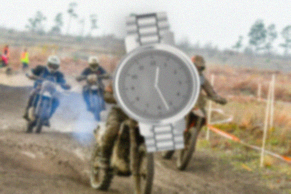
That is 12:27
